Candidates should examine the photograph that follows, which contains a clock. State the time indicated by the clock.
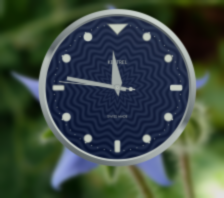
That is 11:46:46
